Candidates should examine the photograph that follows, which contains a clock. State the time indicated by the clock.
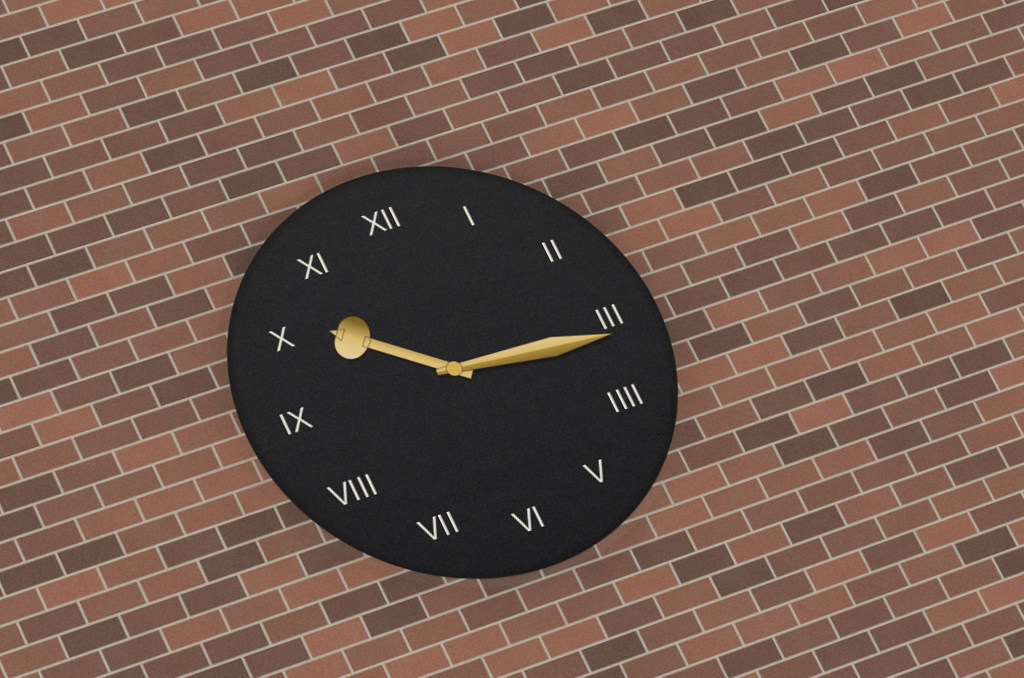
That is 10:16
